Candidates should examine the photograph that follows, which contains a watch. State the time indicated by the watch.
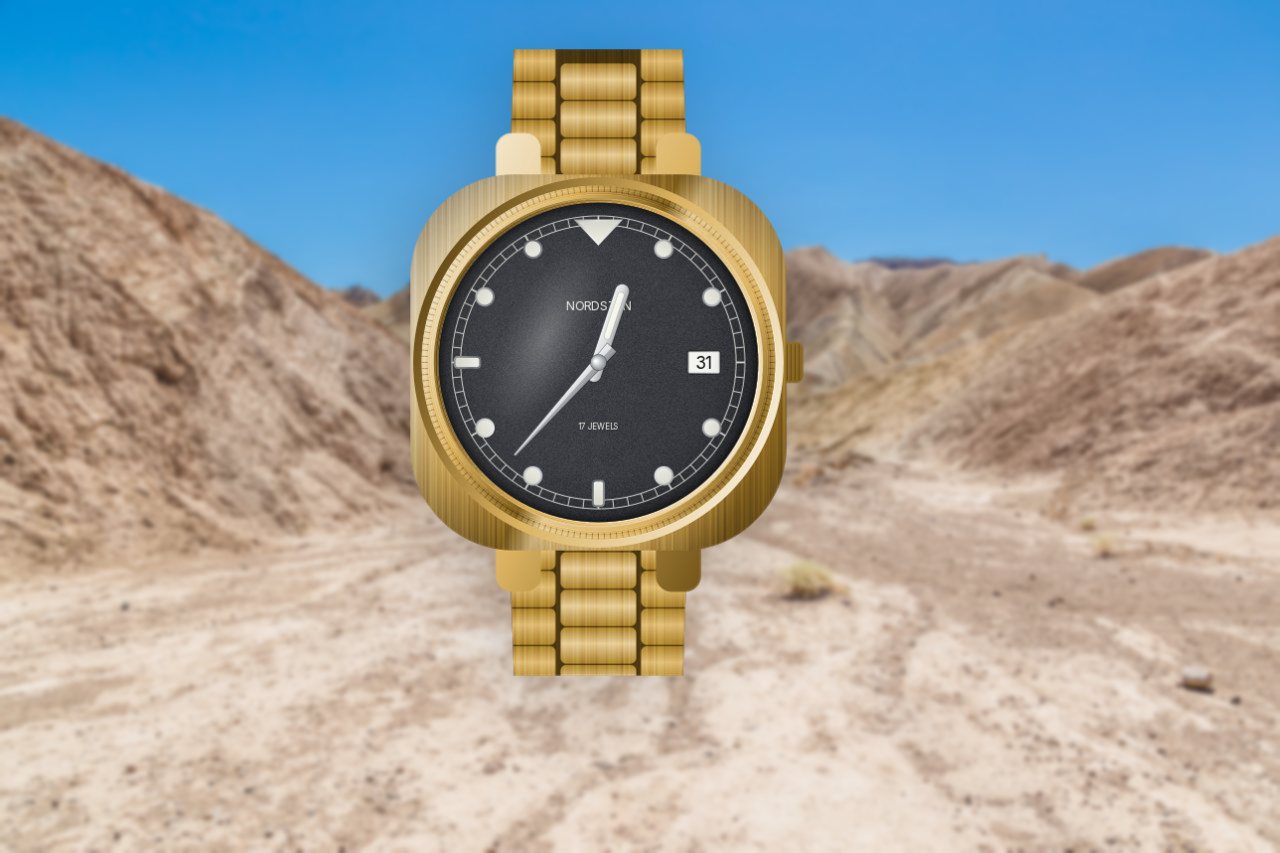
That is 12:37
